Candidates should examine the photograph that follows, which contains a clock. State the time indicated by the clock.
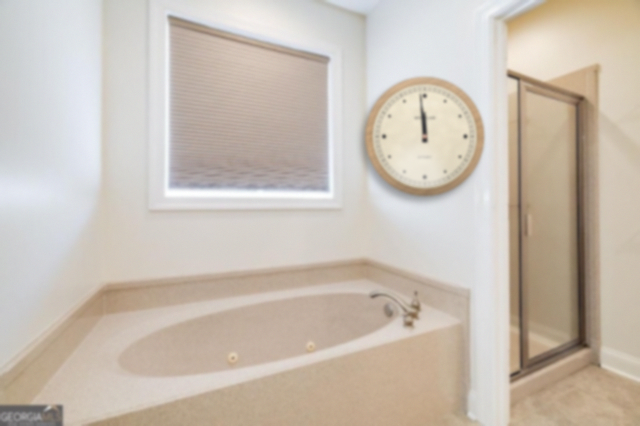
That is 11:59
